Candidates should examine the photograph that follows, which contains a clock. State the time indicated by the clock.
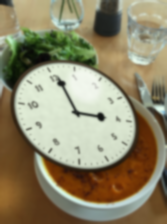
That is 4:01
